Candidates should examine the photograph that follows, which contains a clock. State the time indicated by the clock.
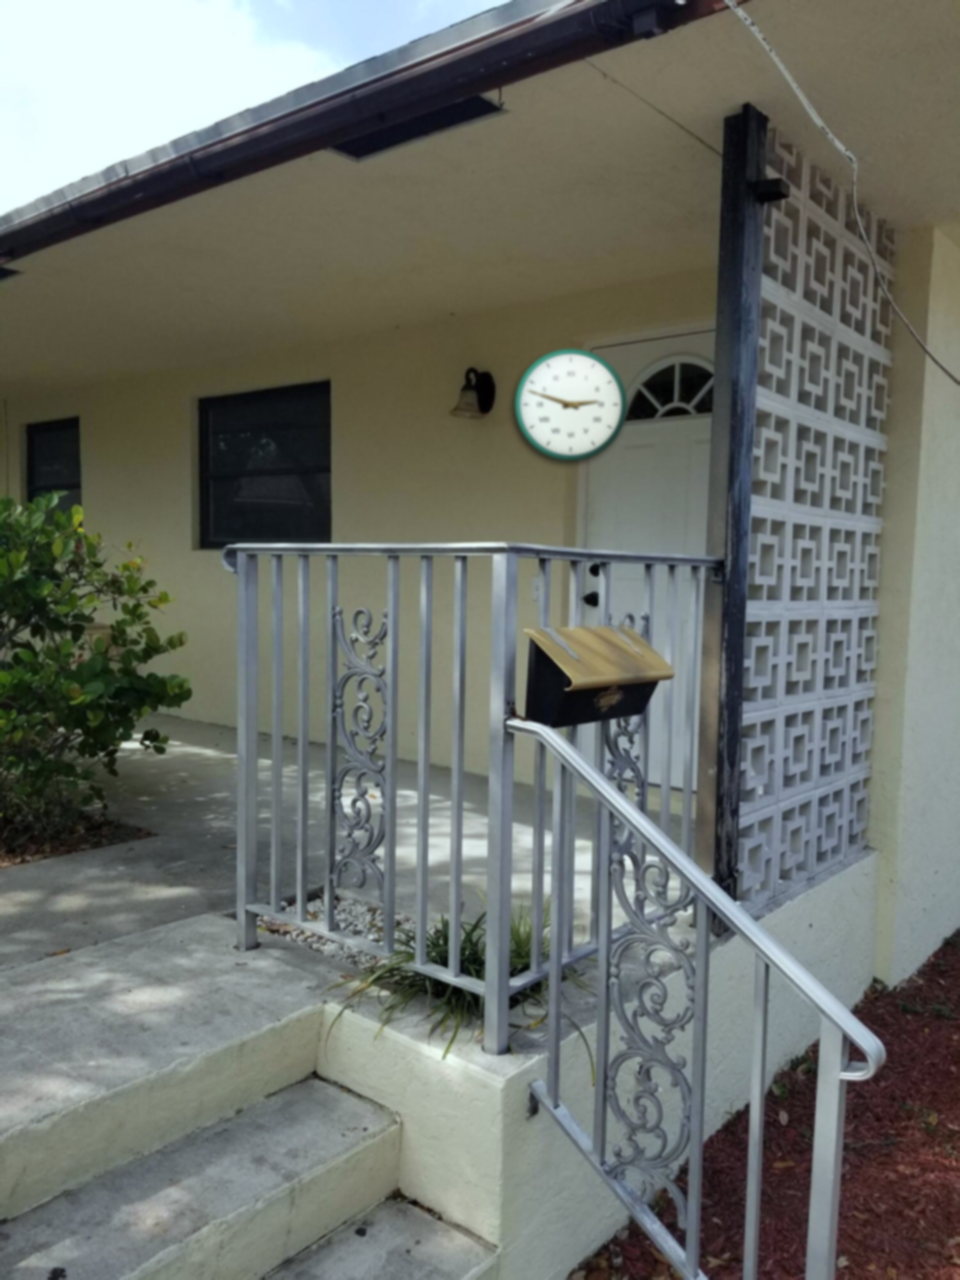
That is 2:48
